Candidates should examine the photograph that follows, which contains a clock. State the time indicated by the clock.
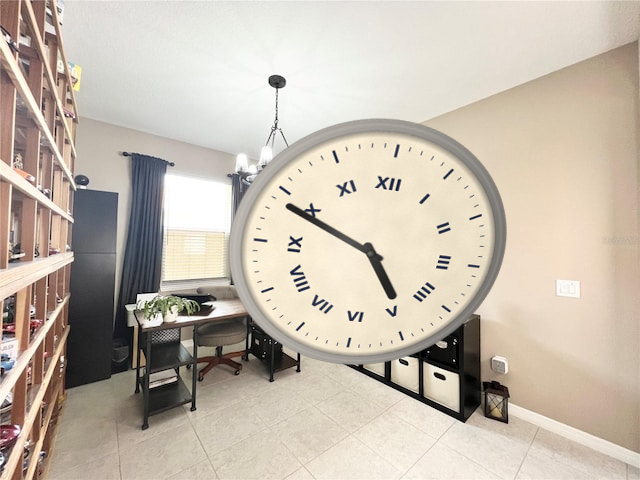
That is 4:49
